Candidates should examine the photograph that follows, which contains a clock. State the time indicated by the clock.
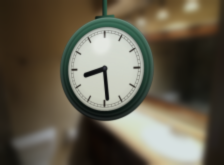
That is 8:29
